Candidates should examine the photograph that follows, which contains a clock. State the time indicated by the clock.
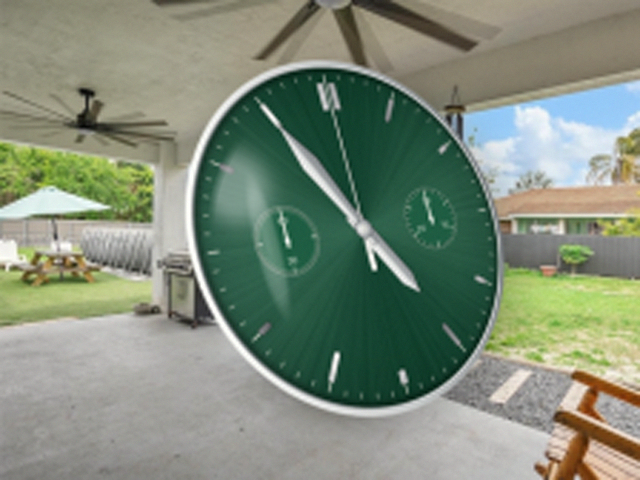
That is 4:55
